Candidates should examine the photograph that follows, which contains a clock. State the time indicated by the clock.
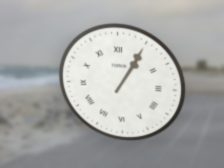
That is 1:05
